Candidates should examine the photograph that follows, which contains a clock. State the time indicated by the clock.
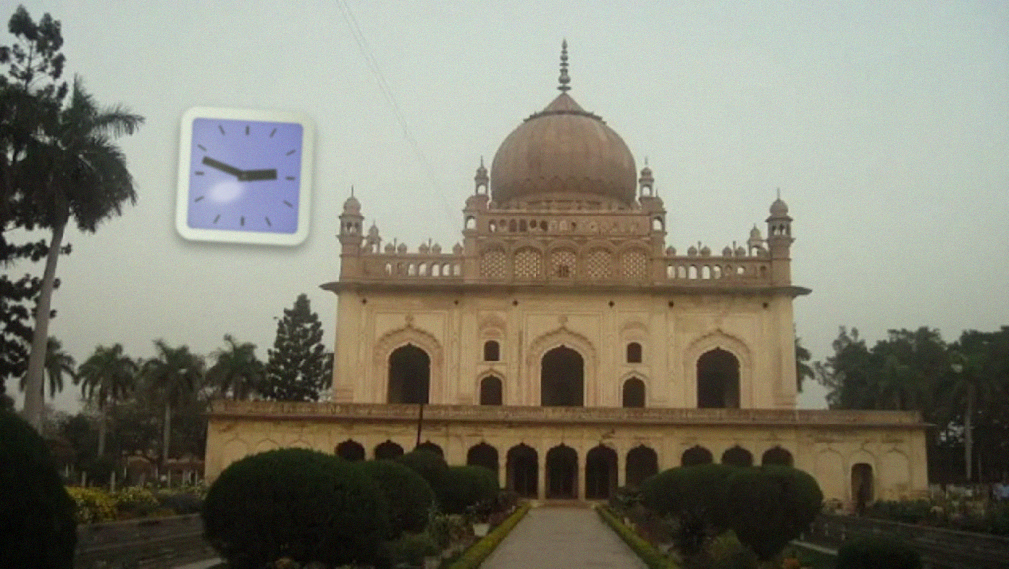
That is 2:48
